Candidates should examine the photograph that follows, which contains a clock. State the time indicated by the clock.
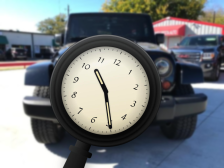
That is 10:25
